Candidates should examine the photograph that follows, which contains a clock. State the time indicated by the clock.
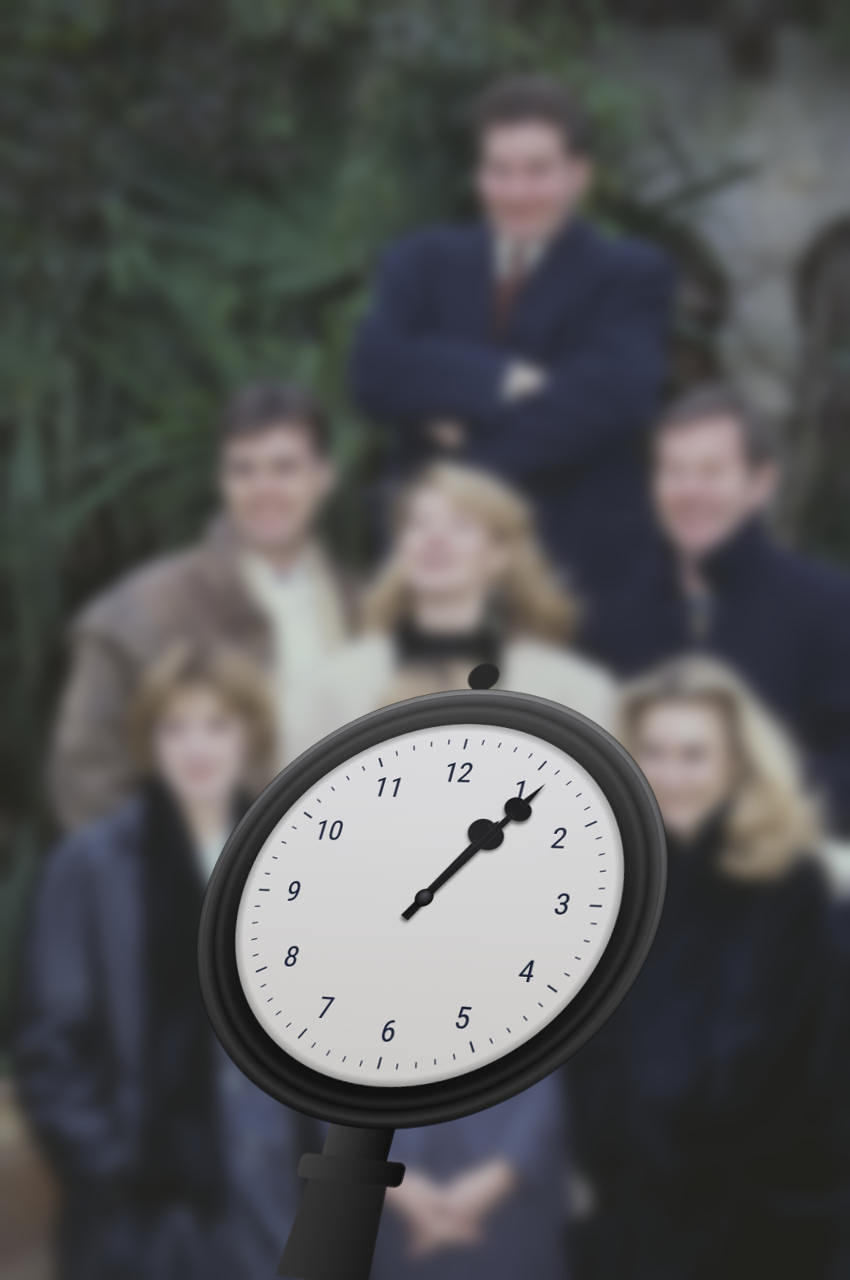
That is 1:06
